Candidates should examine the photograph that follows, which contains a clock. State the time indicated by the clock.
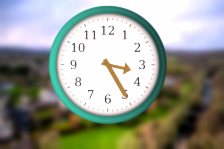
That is 3:25
